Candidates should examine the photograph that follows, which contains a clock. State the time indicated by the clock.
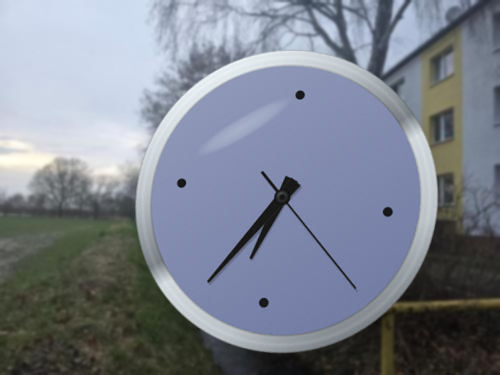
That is 6:35:22
